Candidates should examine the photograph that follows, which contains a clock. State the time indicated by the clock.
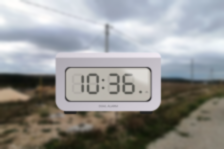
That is 10:36
